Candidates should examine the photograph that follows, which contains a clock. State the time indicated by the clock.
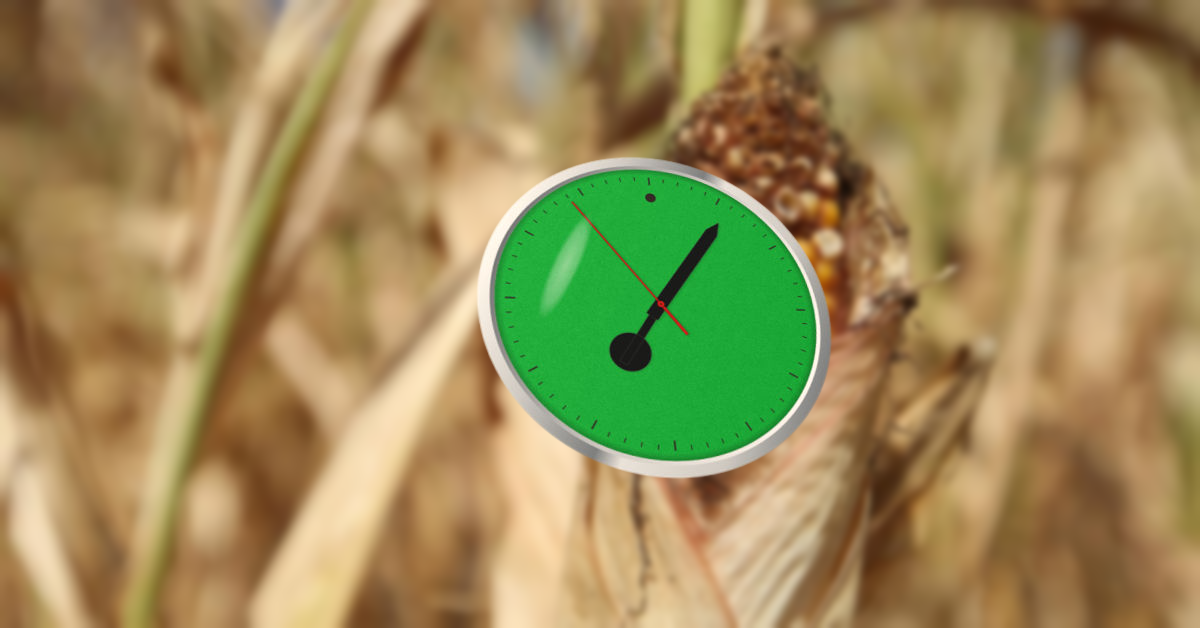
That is 7:05:54
